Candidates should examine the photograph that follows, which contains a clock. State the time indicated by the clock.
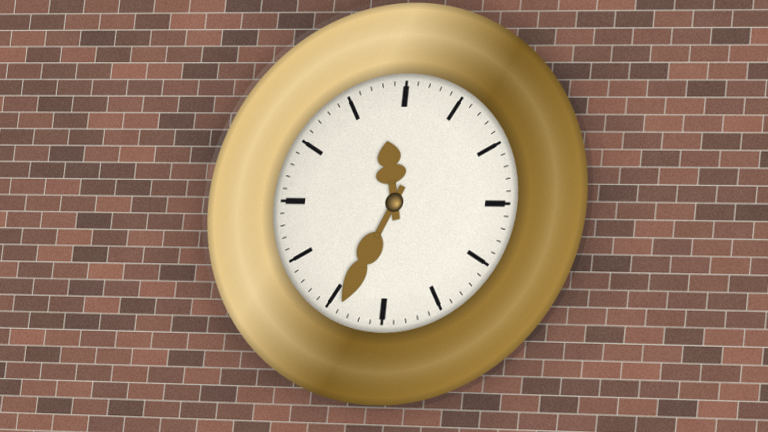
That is 11:34
